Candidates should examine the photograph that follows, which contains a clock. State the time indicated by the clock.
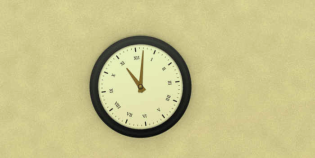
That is 11:02
